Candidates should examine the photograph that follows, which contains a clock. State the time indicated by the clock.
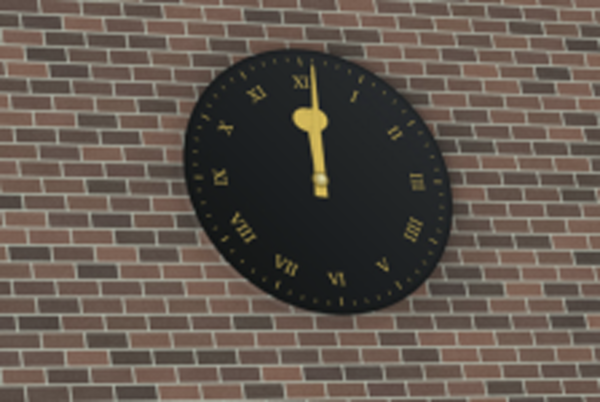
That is 12:01
